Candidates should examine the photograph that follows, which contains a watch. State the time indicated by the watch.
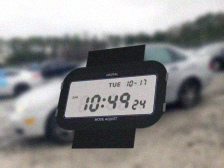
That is 10:49:24
